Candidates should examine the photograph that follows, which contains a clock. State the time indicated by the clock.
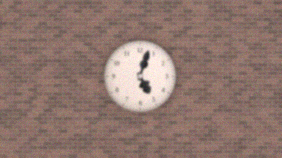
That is 5:03
